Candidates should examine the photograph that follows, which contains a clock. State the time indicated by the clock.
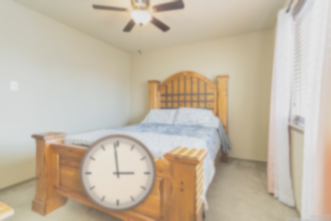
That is 2:59
